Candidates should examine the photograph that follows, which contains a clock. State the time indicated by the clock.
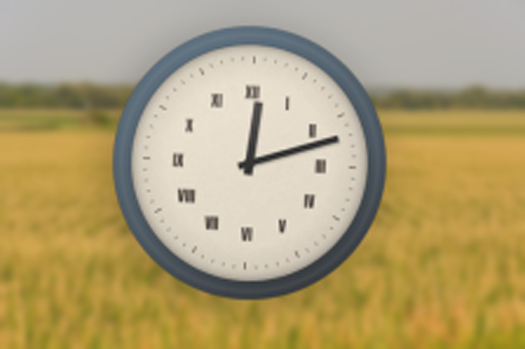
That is 12:12
